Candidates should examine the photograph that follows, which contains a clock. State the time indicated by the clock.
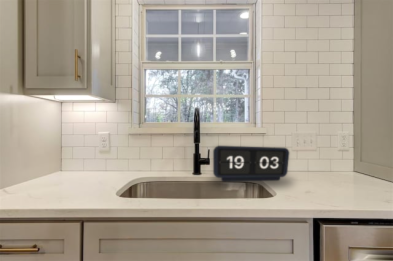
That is 19:03
